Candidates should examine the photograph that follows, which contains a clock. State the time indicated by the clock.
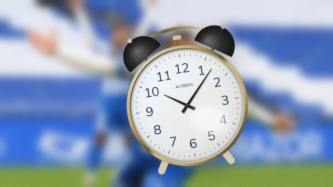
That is 10:07
